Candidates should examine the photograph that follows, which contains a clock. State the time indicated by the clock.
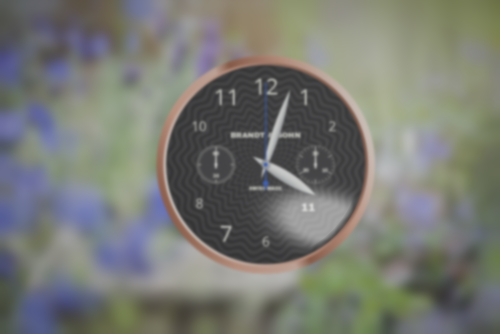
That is 4:03
